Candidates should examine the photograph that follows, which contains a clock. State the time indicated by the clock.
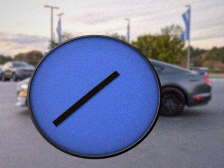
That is 1:38
